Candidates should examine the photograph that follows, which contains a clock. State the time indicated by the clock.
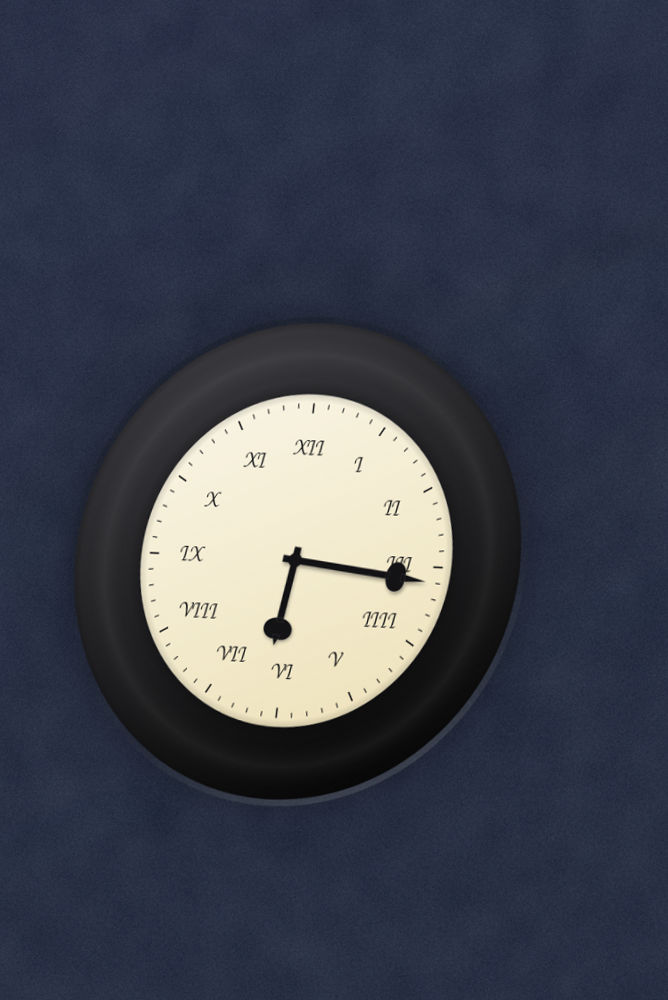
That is 6:16
